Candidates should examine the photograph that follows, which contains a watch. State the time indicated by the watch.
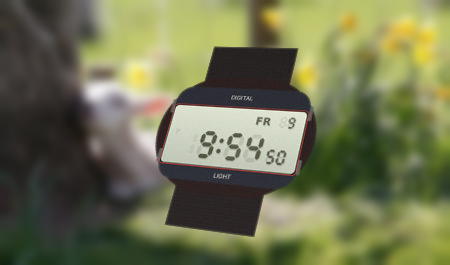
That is 9:54:50
